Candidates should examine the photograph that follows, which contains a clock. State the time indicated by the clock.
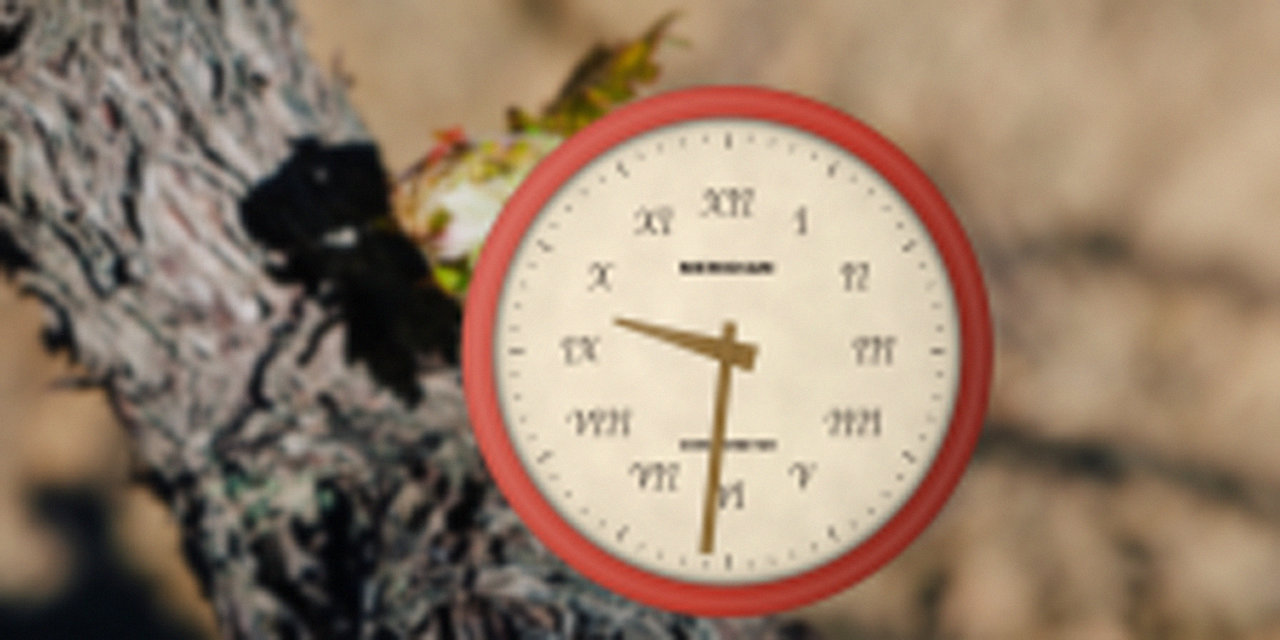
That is 9:31
